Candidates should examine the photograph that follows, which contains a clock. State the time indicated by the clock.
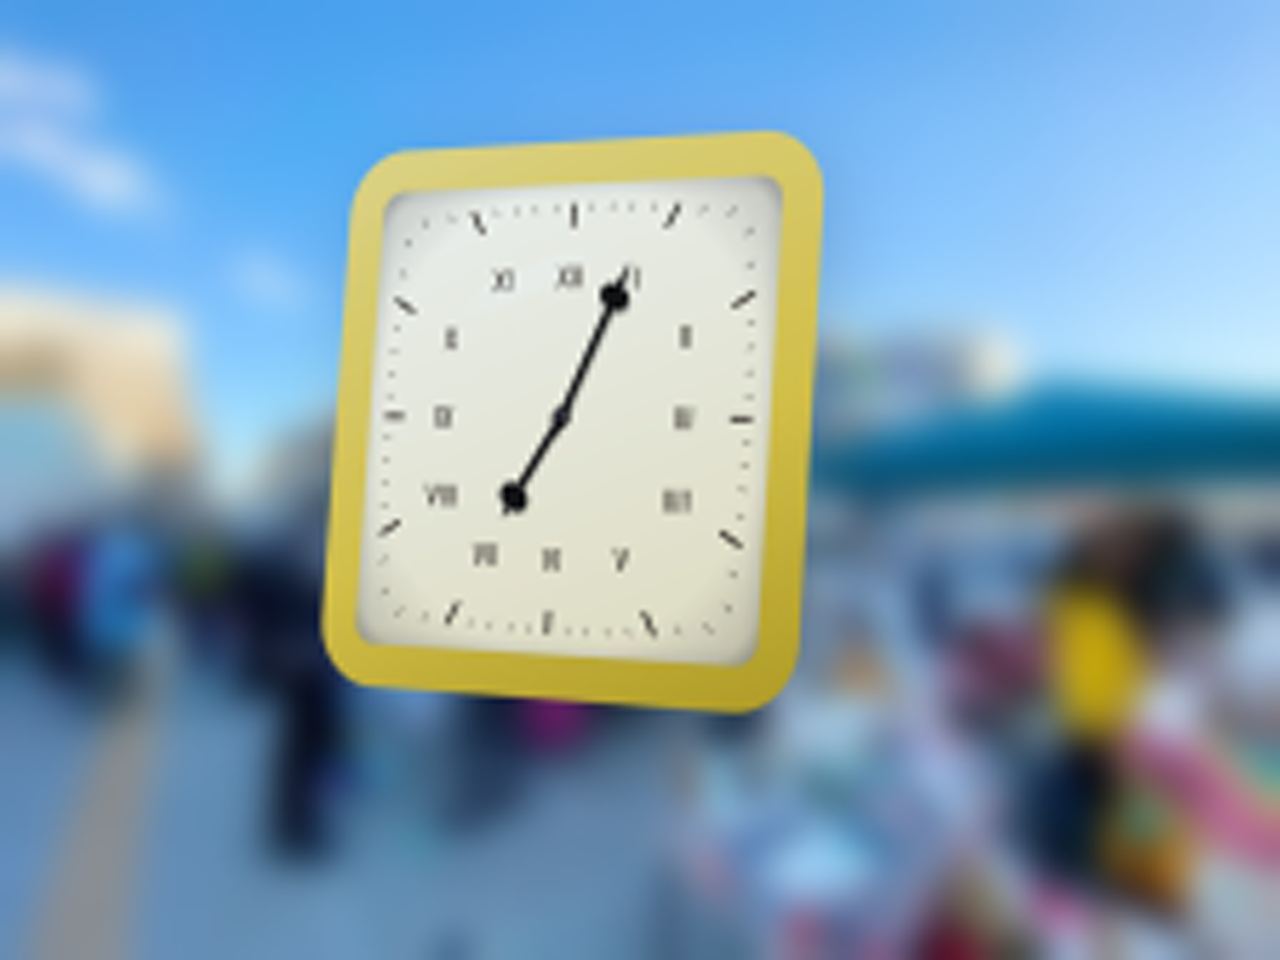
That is 7:04
